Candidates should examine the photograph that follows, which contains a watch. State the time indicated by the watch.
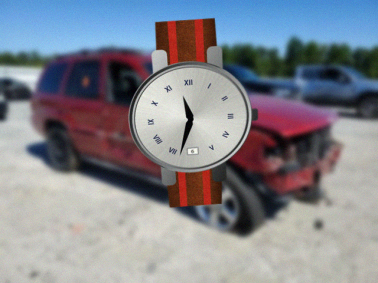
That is 11:33
